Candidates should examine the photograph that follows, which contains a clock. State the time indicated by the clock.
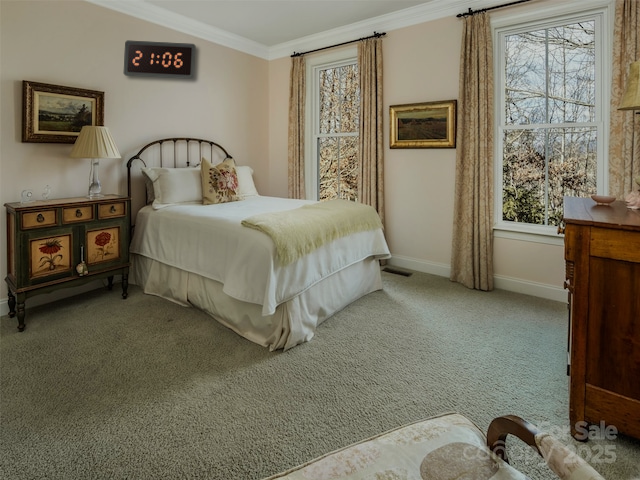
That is 21:06
